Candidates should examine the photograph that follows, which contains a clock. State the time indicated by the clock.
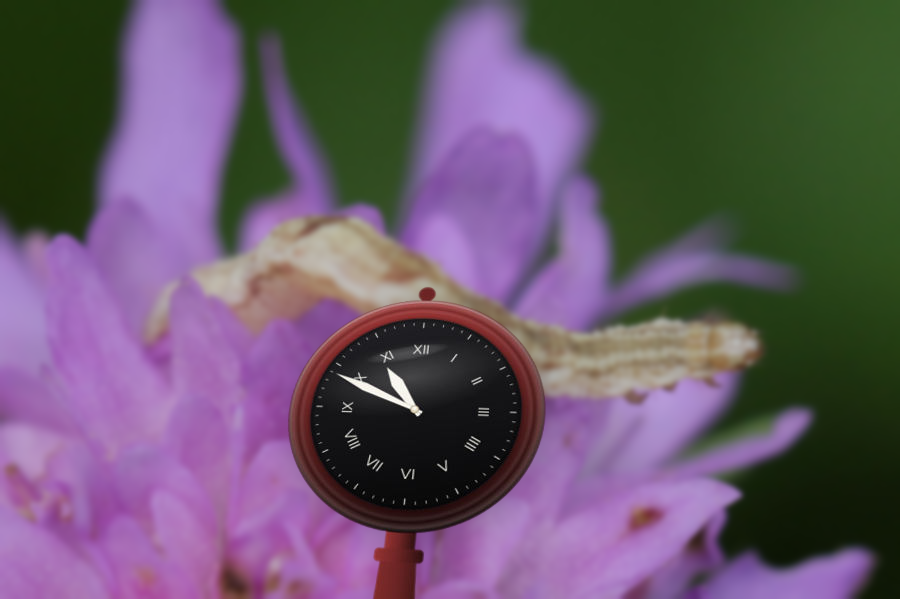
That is 10:49
